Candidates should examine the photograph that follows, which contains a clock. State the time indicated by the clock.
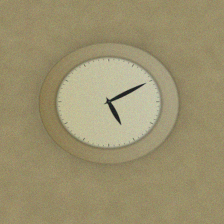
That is 5:10
